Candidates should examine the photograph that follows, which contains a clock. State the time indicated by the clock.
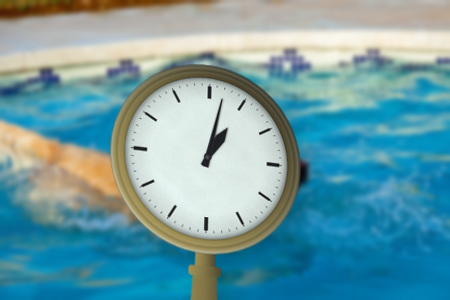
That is 1:02
